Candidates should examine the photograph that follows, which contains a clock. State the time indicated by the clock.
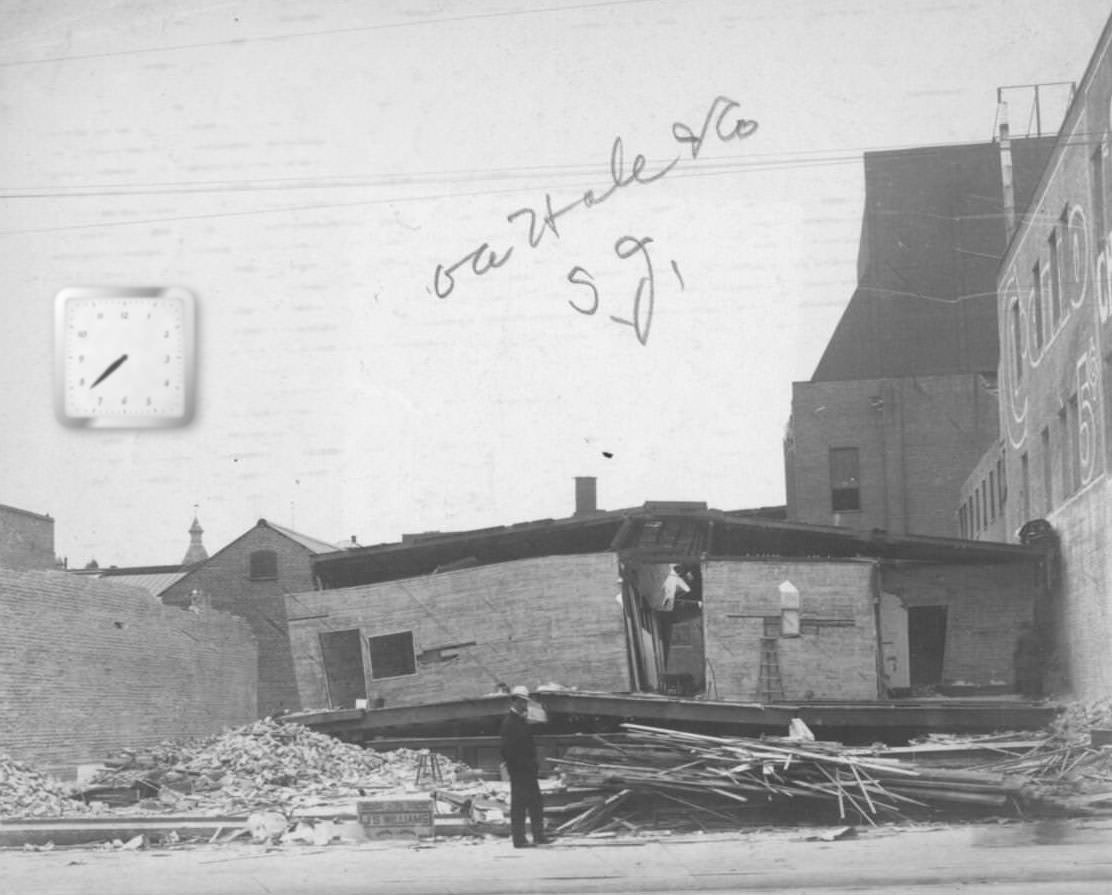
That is 7:38
